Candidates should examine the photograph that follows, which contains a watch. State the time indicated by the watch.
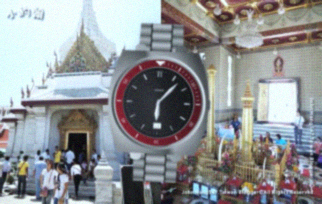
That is 6:07
